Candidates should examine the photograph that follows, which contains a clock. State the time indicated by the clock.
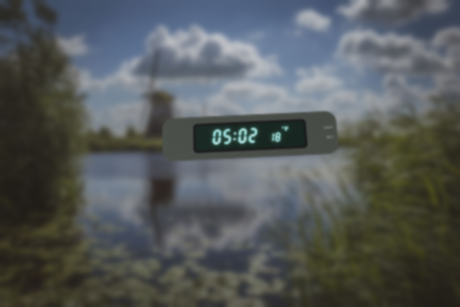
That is 5:02
